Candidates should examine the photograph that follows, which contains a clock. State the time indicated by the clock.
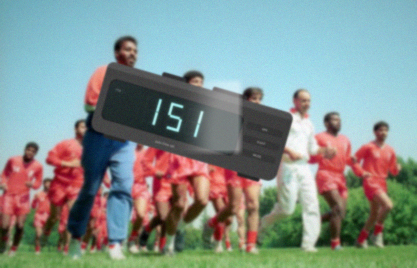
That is 1:51
